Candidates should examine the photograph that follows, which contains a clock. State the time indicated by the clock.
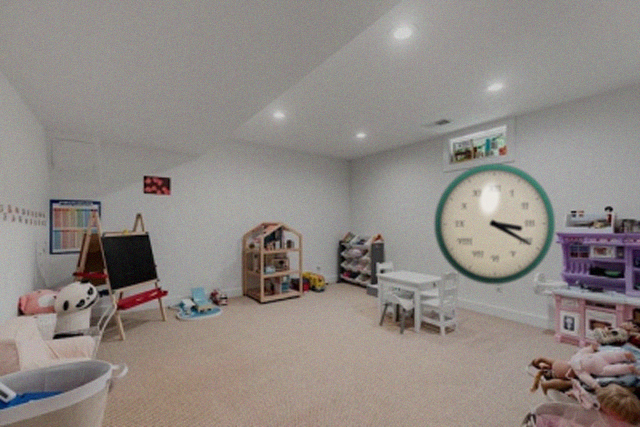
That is 3:20
